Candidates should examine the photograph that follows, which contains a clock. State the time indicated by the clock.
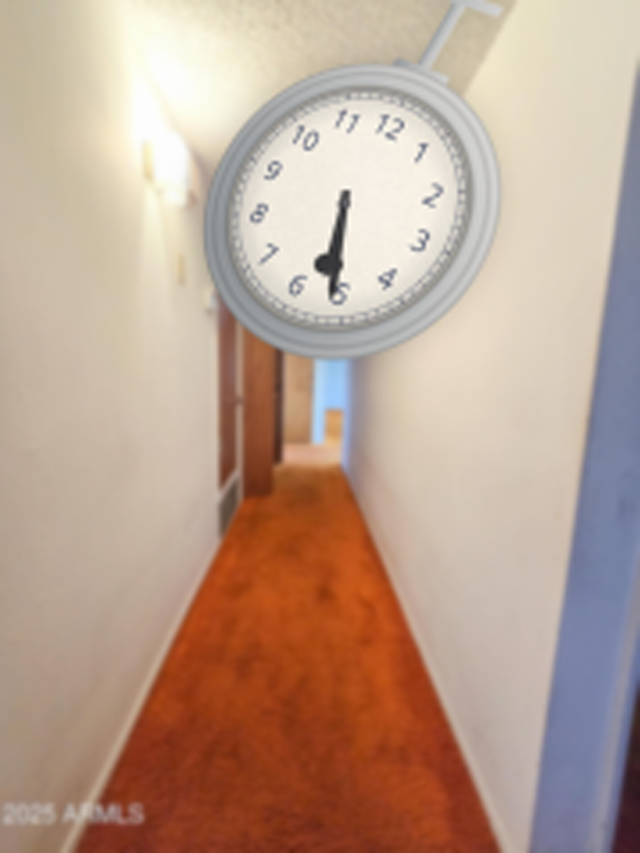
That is 5:26
